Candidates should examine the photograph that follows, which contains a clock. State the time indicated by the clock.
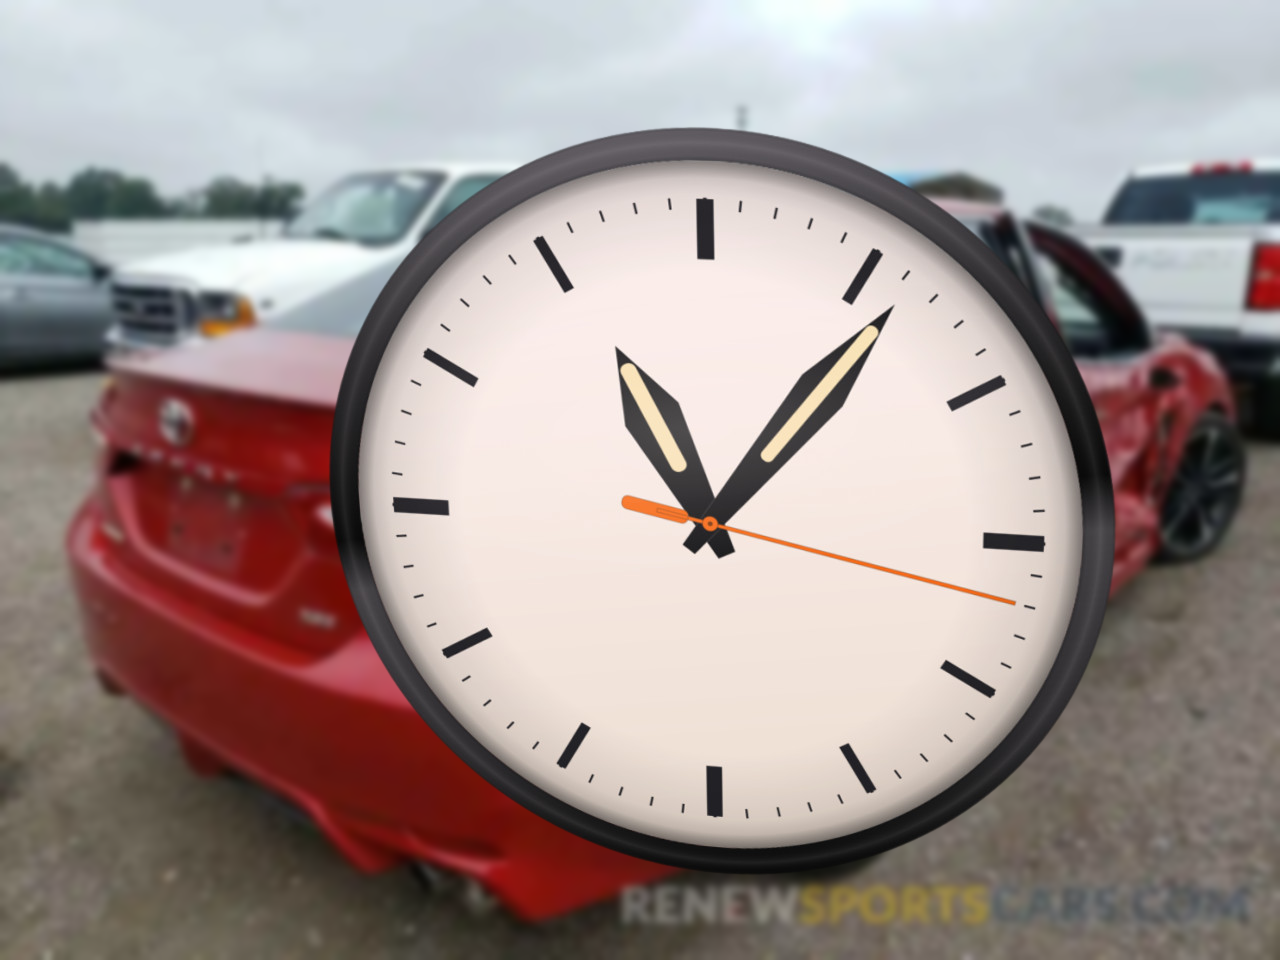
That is 11:06:17
